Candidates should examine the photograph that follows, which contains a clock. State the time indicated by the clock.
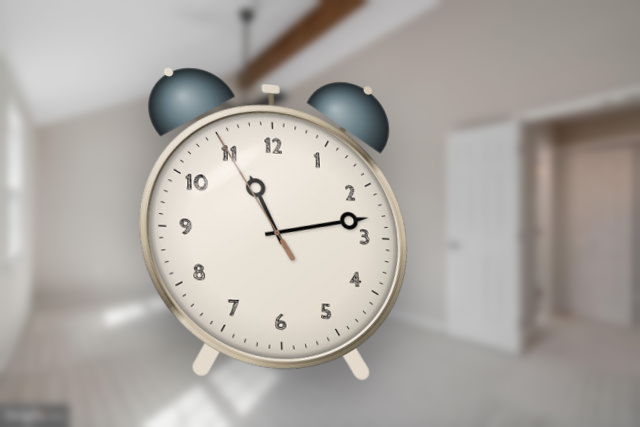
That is 11:12:55
